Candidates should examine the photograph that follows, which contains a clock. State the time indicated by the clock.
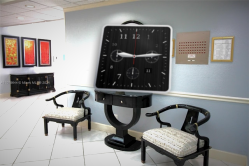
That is 9:14
